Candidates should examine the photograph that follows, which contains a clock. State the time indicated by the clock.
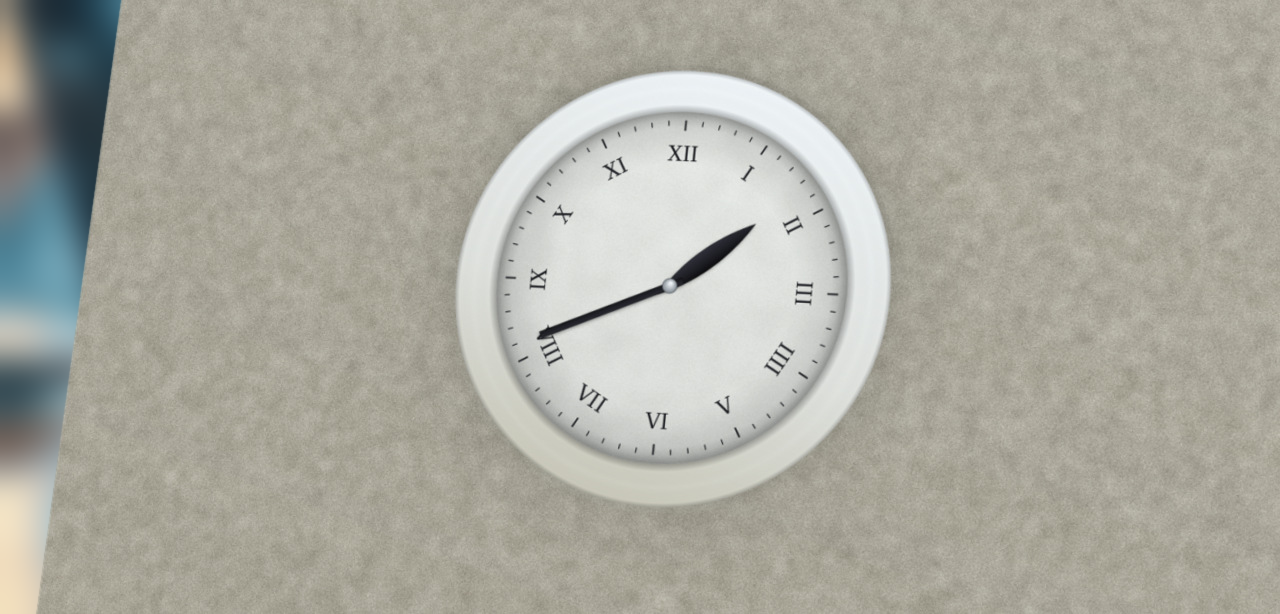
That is 1:41
